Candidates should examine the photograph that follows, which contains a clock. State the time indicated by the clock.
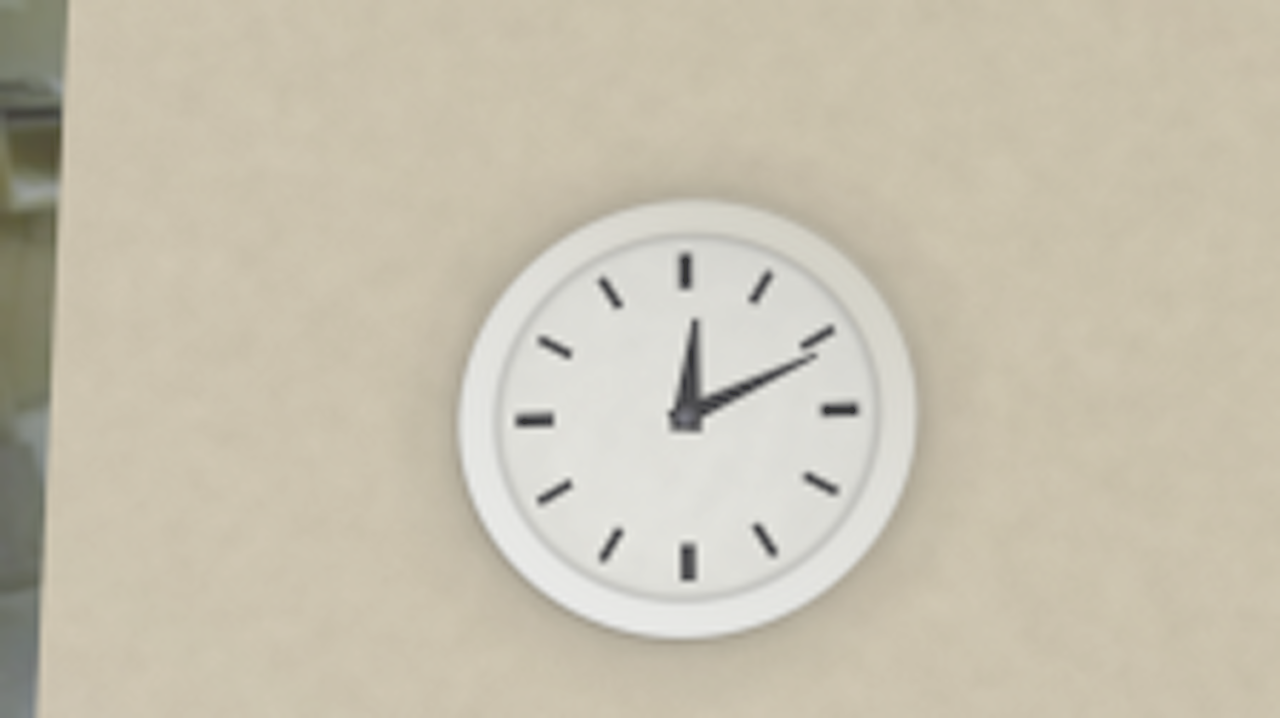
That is 12:11
